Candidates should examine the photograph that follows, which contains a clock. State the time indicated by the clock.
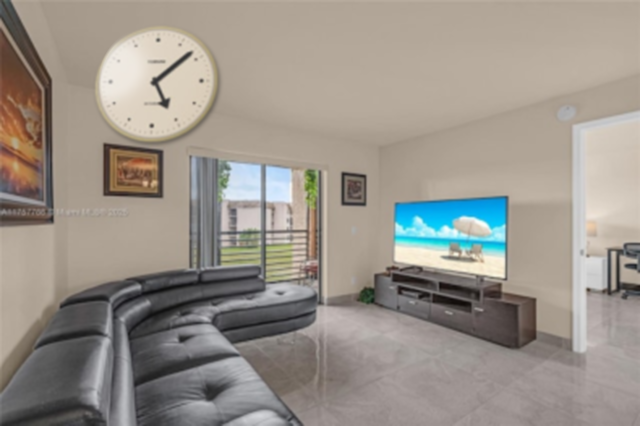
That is 5:08
